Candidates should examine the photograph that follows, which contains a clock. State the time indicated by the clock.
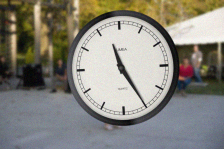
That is 11:25
